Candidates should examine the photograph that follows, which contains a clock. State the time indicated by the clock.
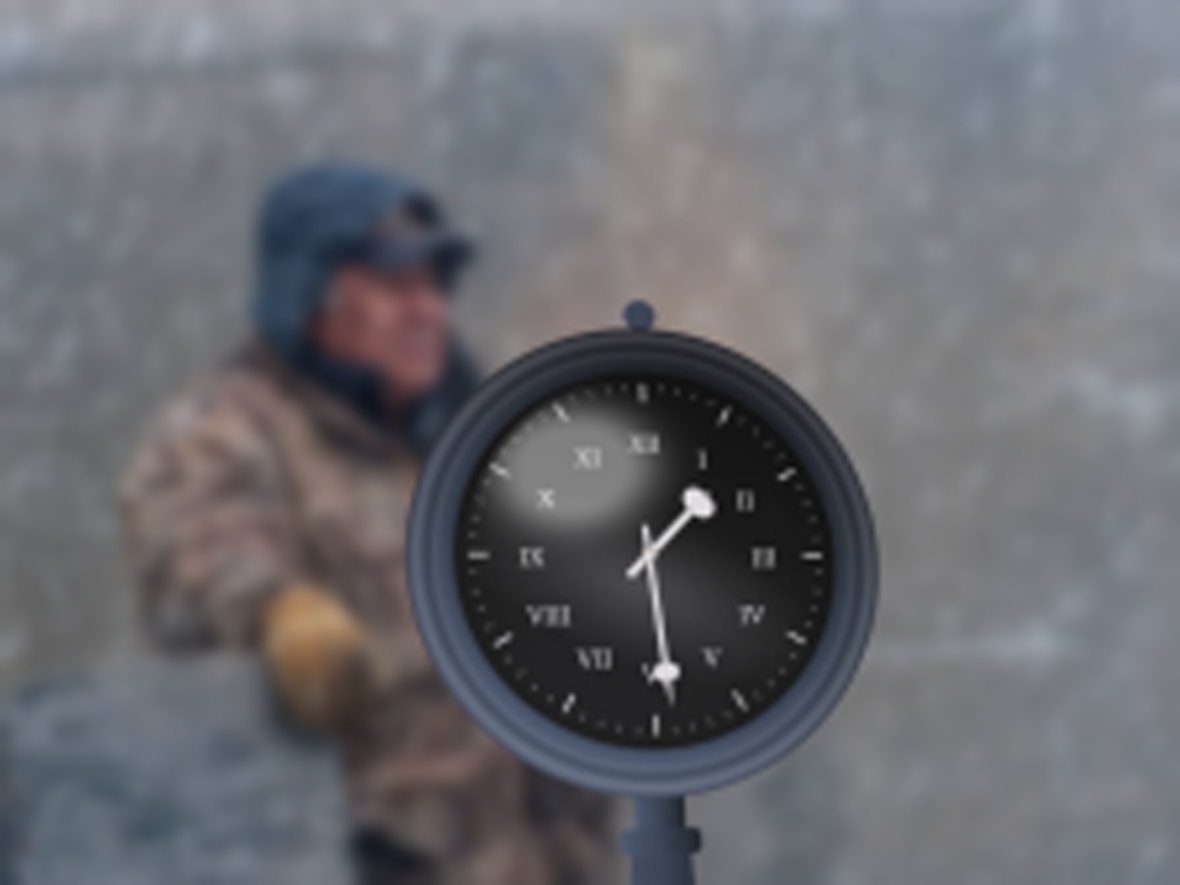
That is 1:29
